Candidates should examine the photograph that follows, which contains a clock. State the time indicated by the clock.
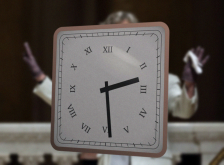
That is 2:29
